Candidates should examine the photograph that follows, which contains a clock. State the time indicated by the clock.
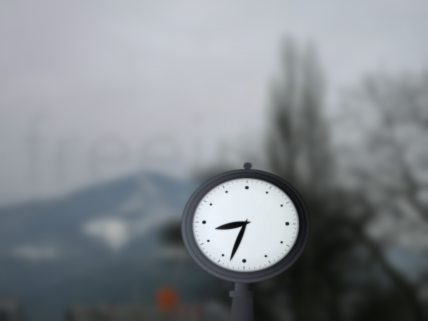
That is 8:33
